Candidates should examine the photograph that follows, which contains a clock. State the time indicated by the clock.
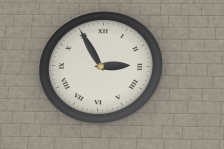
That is 2:55
